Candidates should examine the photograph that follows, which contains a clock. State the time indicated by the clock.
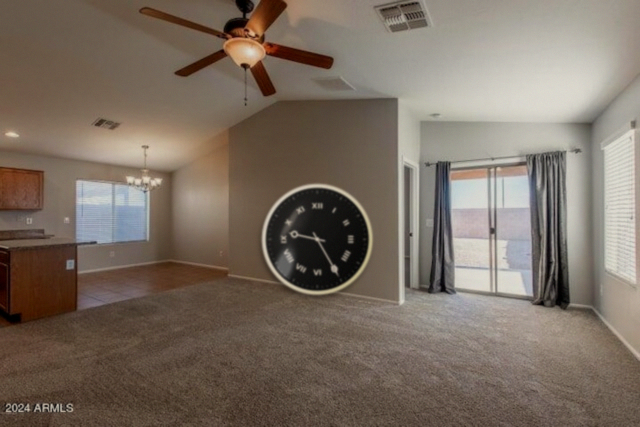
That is 9:25
